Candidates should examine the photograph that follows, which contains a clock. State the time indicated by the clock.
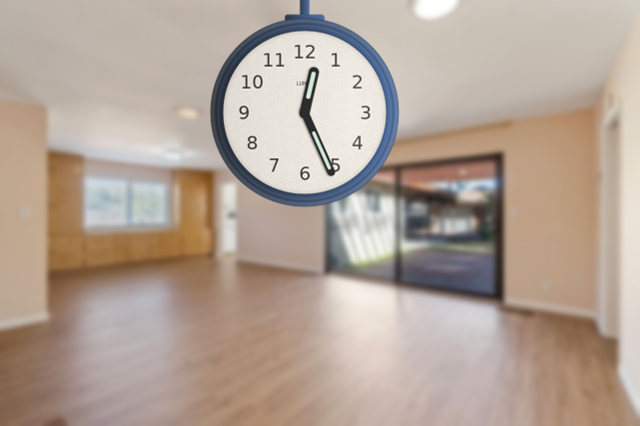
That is 12:26
